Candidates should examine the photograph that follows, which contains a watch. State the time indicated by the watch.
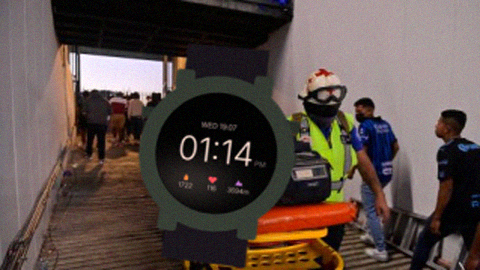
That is 1:14
